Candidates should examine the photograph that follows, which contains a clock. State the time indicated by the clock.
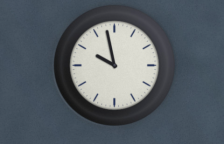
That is 9:58
